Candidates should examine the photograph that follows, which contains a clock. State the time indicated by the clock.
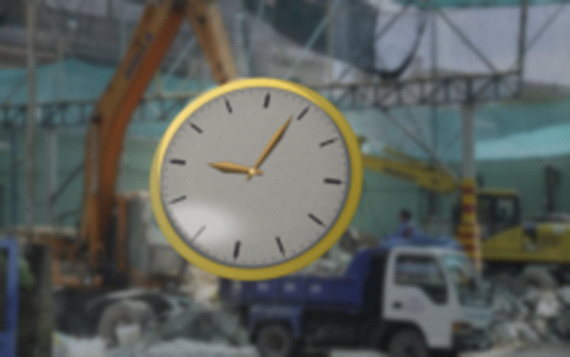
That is 9:04
